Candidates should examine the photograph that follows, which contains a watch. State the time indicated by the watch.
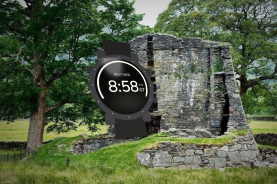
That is 8:58
